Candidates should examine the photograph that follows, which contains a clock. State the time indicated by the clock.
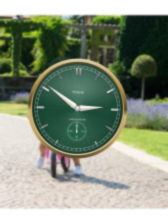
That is 2:51
